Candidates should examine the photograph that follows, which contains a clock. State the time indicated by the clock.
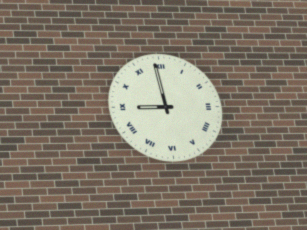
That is 8:59
